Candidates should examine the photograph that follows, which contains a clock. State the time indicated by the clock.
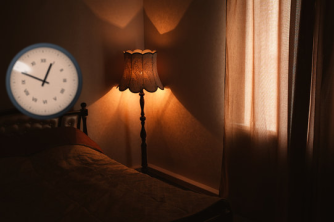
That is 12:49
